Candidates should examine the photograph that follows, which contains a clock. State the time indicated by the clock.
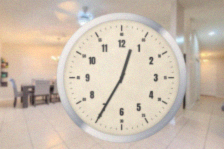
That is 12:35
